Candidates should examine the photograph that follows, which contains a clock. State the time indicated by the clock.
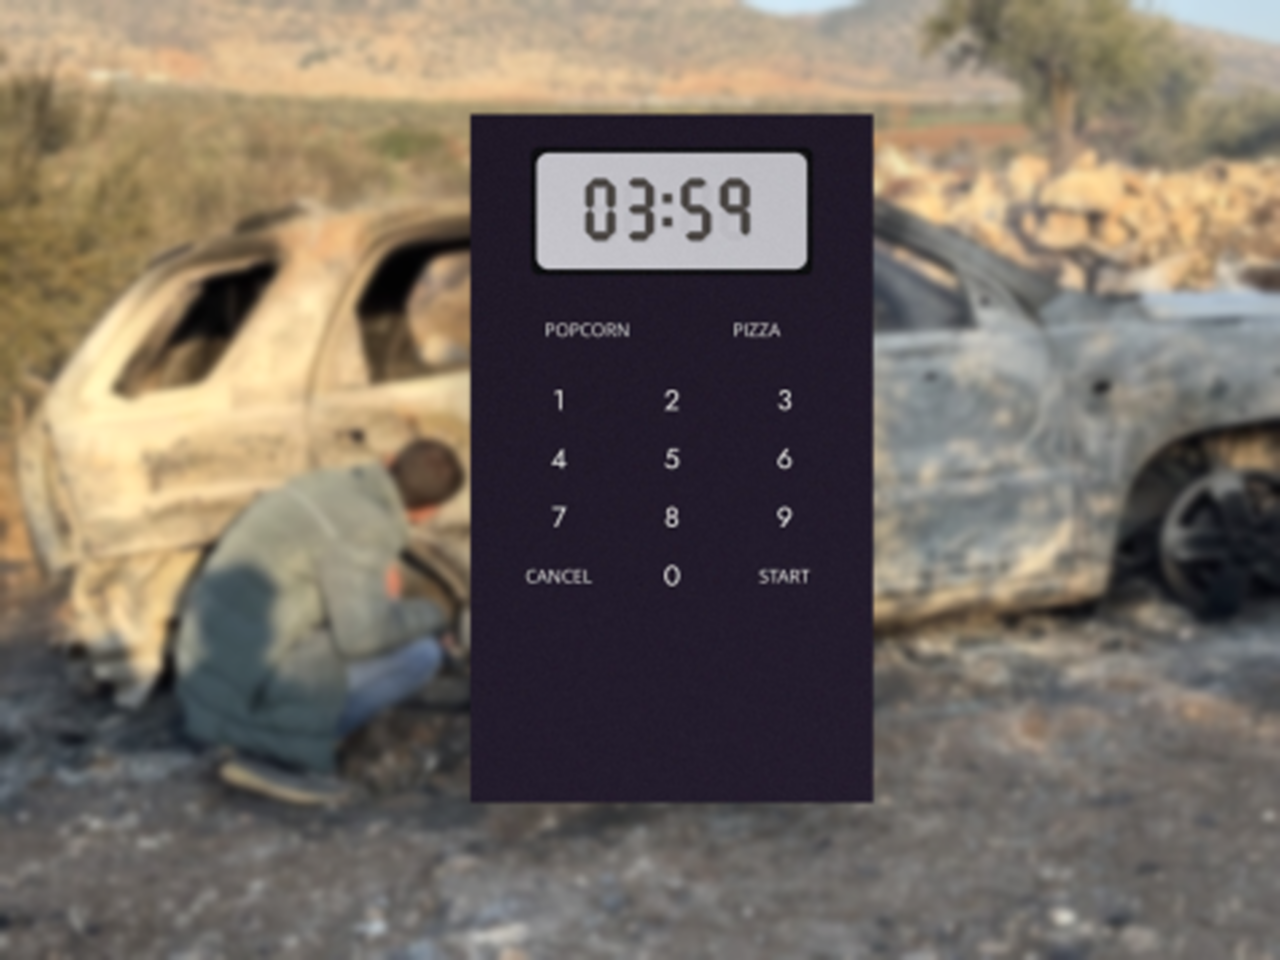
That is 3:59
